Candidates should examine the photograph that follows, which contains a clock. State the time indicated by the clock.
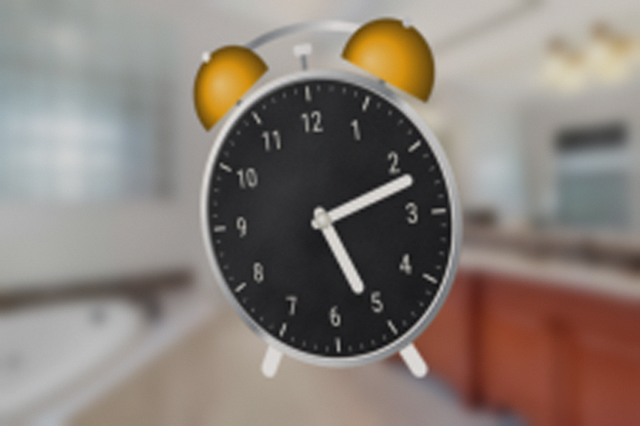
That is 5:12
